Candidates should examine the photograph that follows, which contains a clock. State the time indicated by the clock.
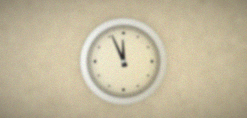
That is 11:56
